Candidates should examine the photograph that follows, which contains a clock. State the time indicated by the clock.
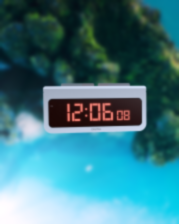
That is 12:06:08
